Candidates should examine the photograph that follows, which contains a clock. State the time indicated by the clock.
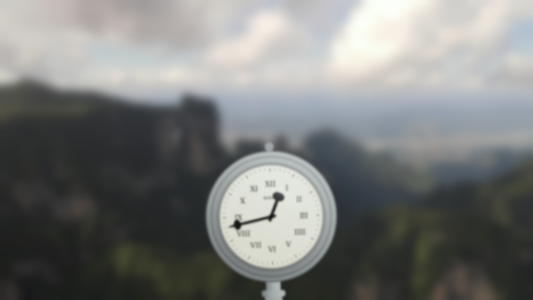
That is 12:43
